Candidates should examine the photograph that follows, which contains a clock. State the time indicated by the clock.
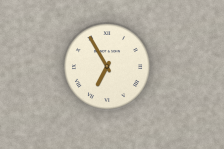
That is 6:55
